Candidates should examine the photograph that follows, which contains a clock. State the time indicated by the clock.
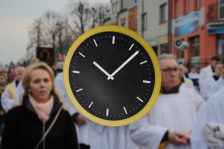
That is 10:07
